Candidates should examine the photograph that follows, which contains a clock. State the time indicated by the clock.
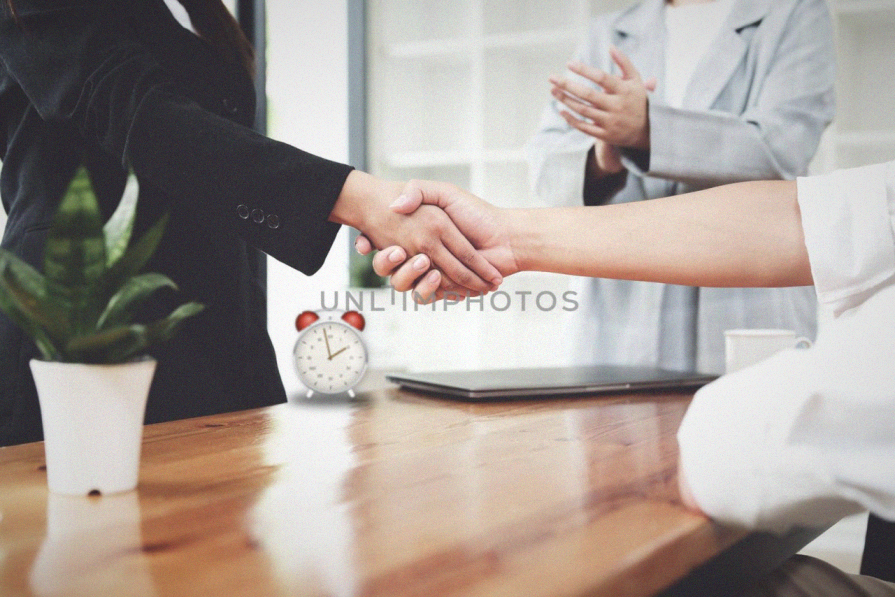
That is 1:58
